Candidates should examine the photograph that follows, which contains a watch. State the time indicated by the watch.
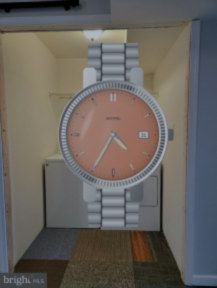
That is 4:35
